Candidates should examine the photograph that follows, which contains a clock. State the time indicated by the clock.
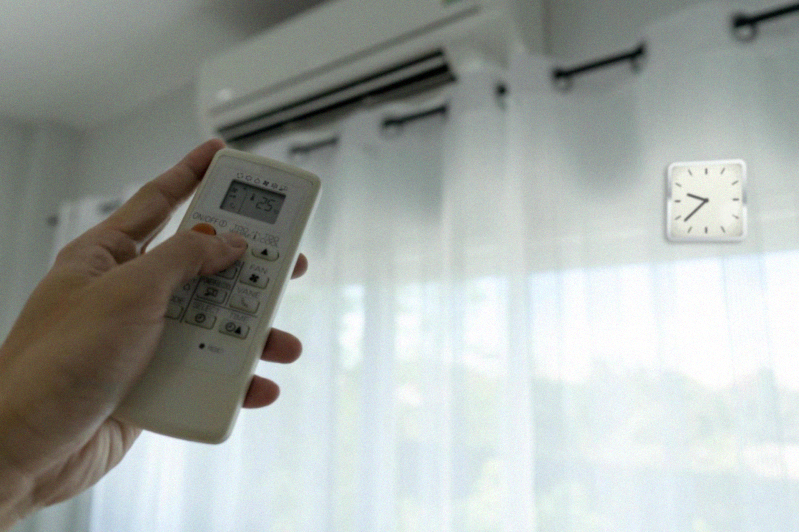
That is 9:38
